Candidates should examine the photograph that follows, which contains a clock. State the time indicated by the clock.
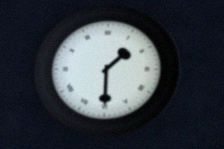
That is 1:30
